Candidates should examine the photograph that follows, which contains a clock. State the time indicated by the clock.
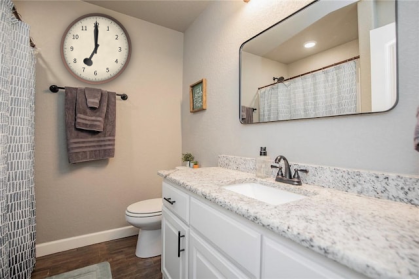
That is 7:00
